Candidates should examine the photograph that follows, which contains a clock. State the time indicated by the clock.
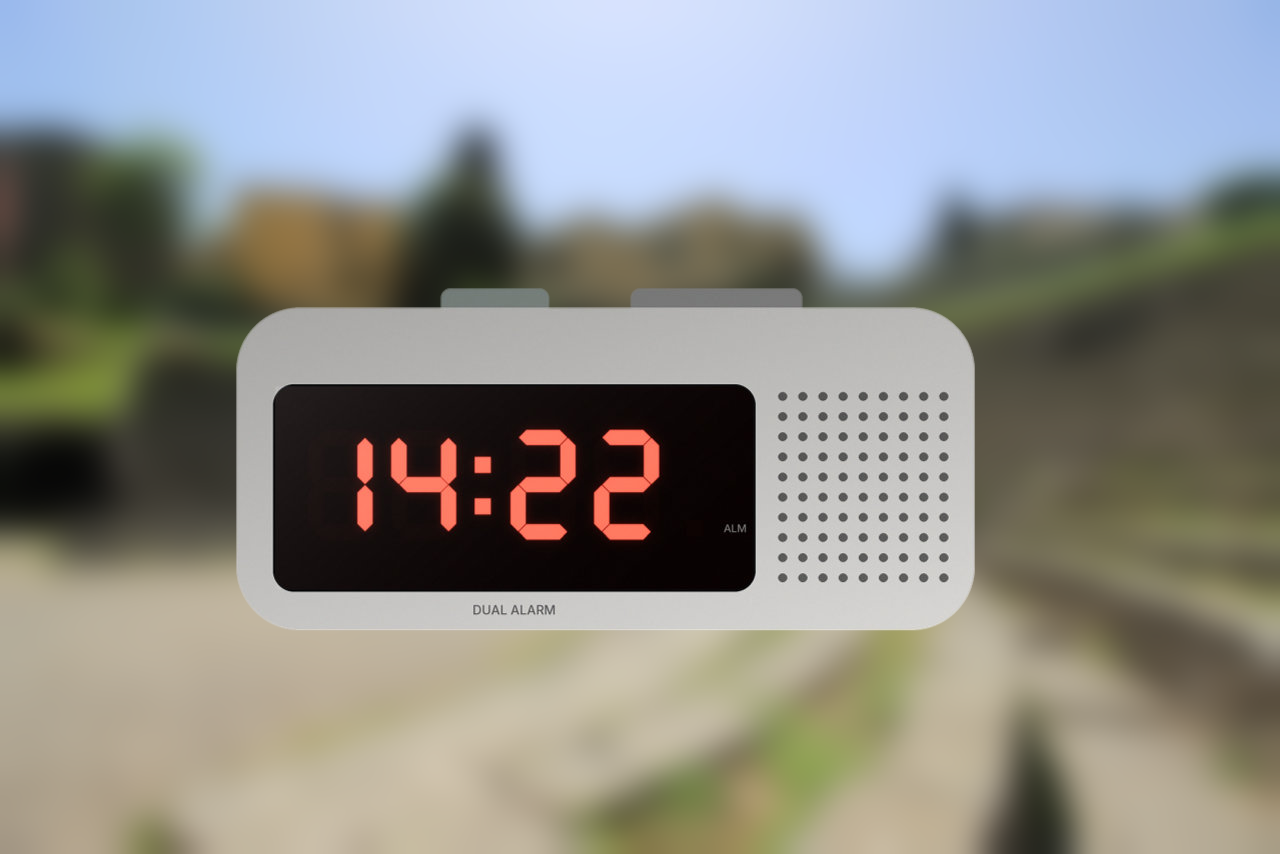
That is 14:22
